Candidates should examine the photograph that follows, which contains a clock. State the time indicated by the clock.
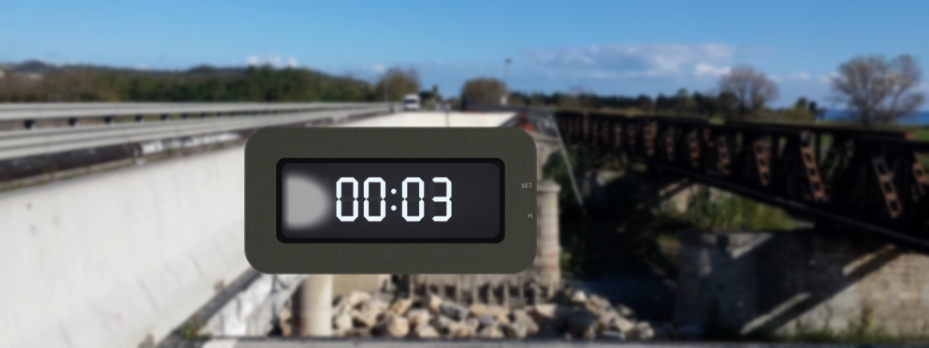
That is 0:03
